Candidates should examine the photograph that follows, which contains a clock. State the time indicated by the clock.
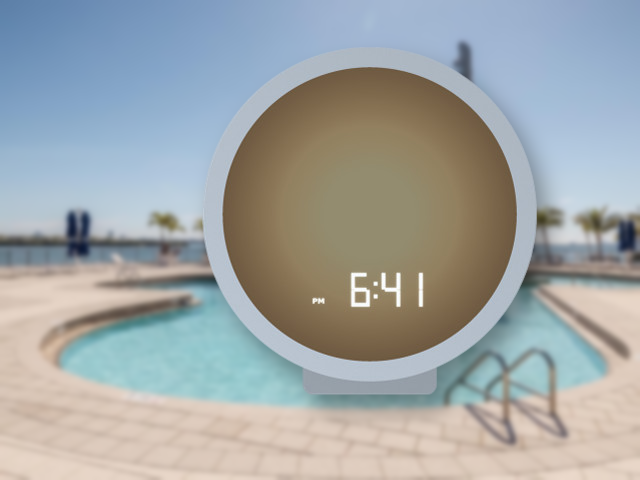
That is 6:41
